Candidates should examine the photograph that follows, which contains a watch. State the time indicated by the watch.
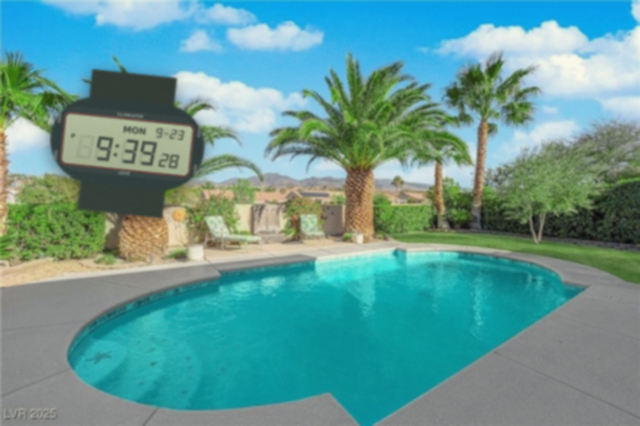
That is 9:39:28
